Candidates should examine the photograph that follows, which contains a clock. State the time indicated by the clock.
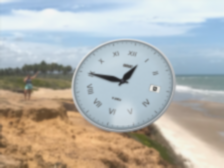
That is 12:45
